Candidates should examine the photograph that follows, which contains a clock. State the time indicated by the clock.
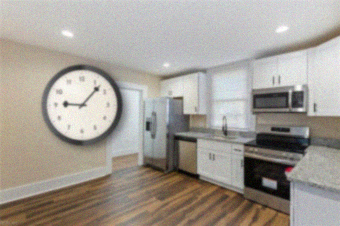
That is 9:07
